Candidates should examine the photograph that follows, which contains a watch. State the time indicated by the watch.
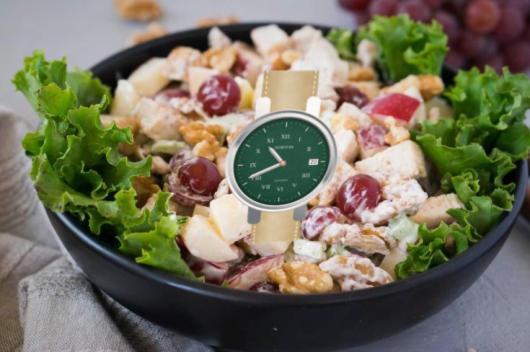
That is 10:41
